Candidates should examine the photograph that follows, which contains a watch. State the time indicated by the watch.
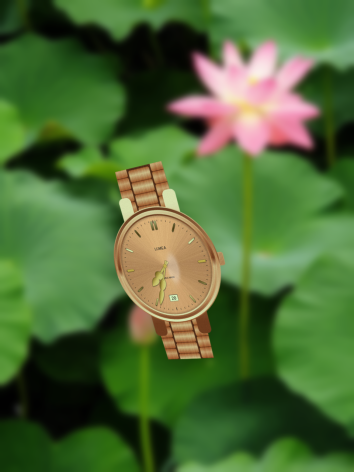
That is 7:34
